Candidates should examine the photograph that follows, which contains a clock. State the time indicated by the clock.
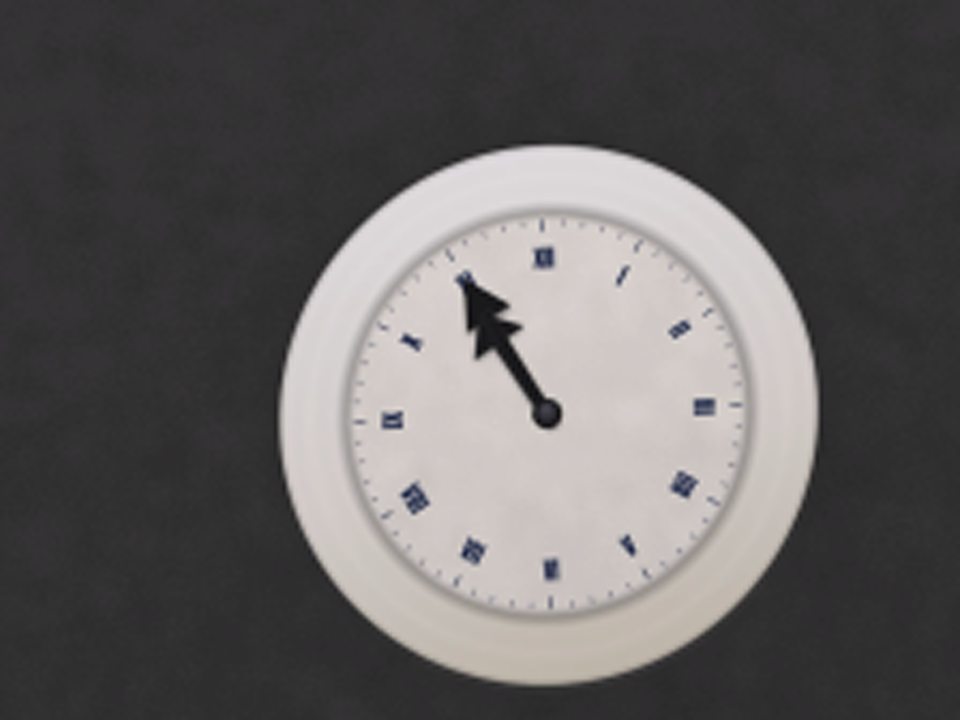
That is 10:55
